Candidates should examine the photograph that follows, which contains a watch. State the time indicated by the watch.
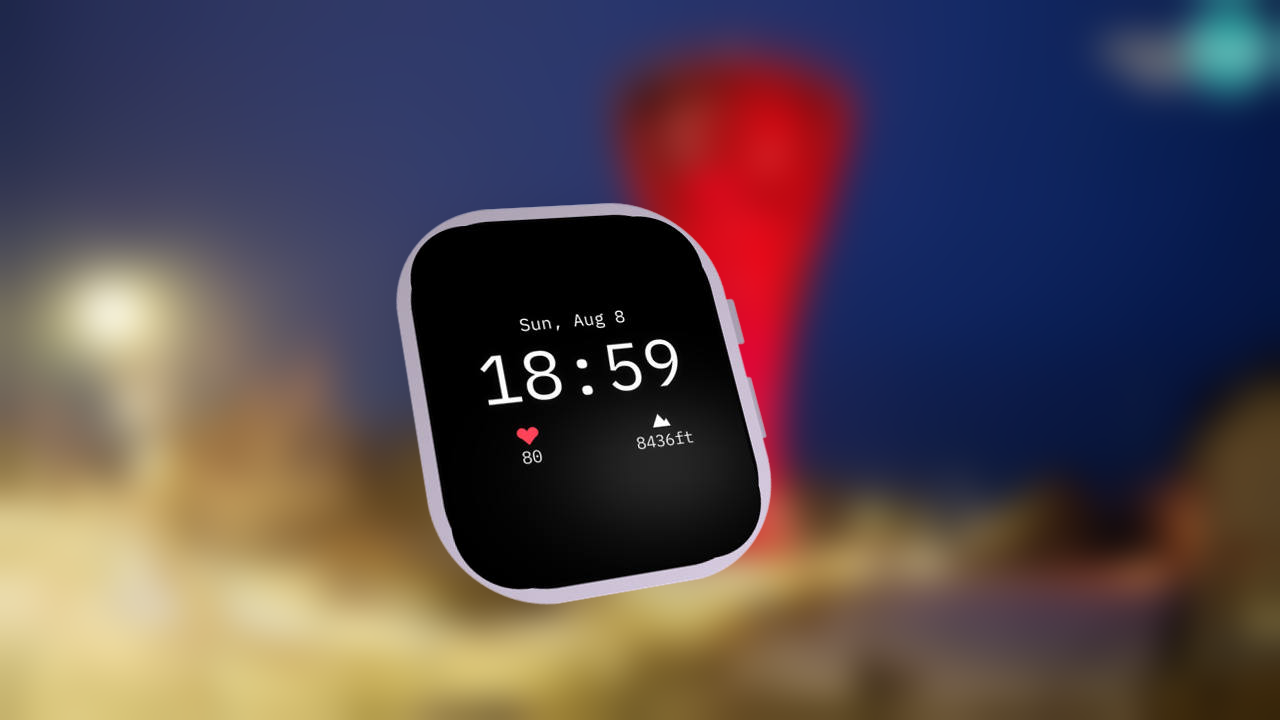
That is 18:59
